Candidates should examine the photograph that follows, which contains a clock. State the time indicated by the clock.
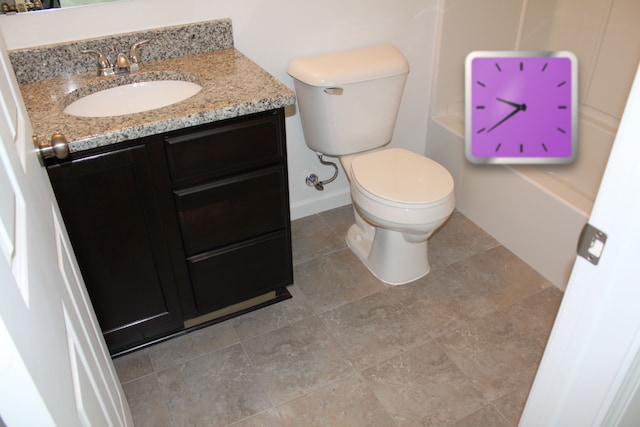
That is 9:39
